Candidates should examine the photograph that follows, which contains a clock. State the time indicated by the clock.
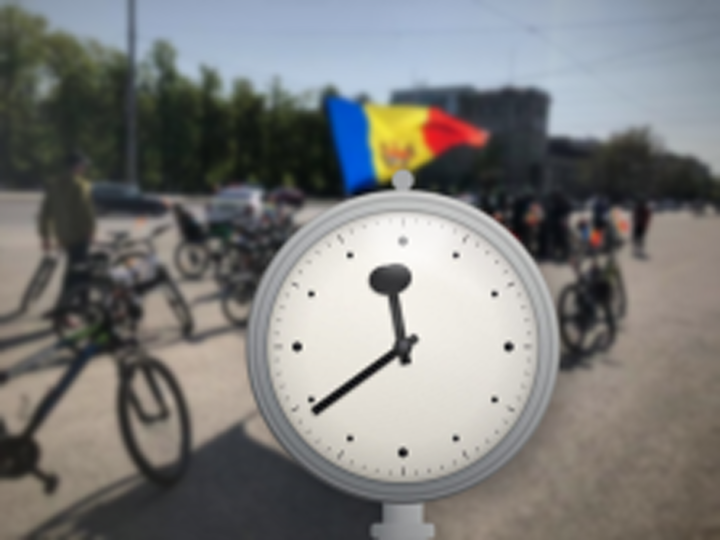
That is 11:39
